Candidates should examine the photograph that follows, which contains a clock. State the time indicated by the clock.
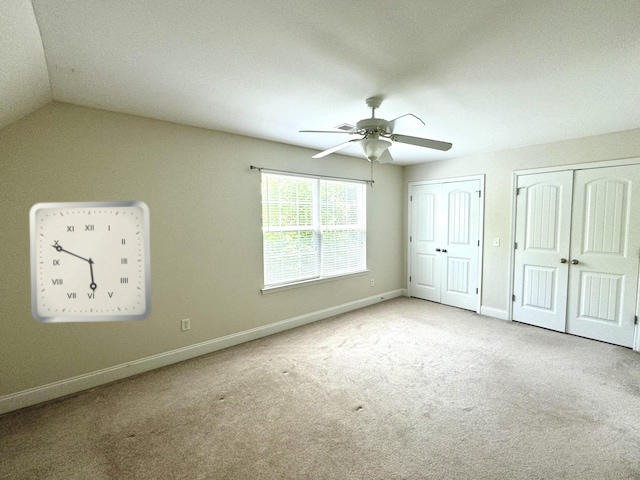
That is 5:49
